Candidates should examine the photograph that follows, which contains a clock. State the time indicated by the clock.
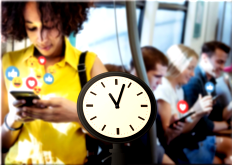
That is 11:03
